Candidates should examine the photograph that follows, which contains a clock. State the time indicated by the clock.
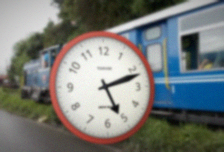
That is 5:12
